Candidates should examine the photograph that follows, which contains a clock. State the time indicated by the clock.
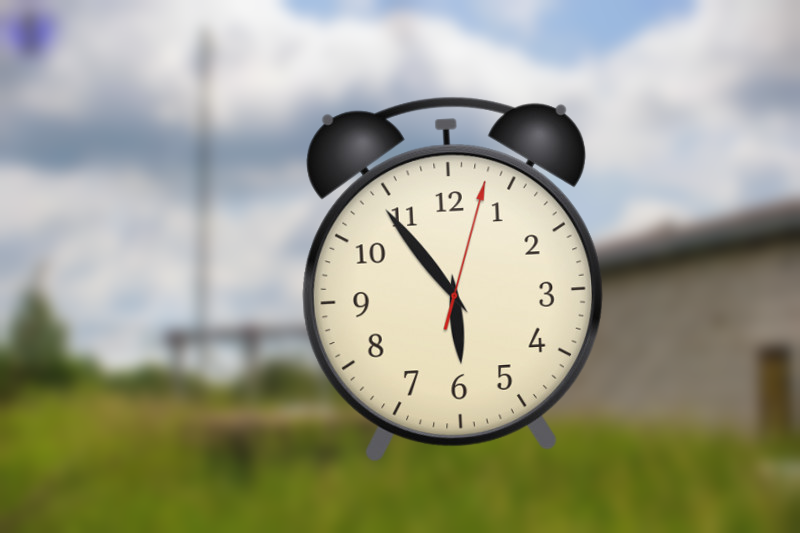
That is 5:54:03
